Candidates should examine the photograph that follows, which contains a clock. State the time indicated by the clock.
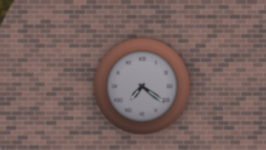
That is 7:21
